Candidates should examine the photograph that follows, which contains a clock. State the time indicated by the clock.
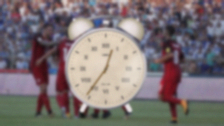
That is 12:36
